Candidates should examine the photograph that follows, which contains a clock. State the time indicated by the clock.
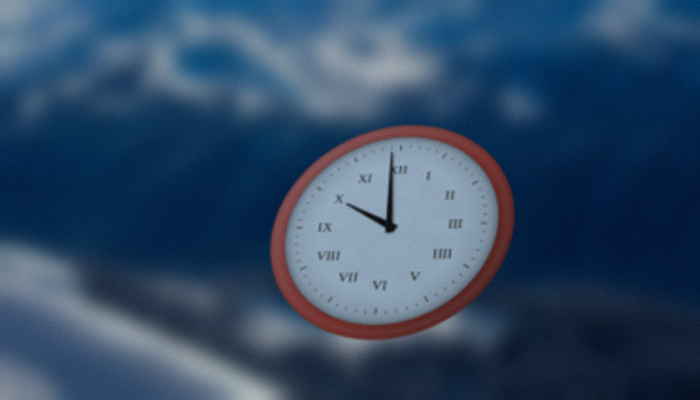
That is 9:59
